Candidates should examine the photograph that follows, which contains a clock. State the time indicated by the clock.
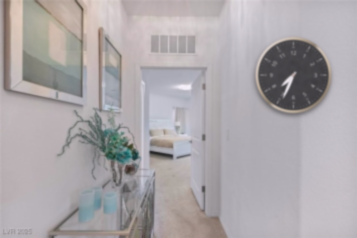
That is 7:34
